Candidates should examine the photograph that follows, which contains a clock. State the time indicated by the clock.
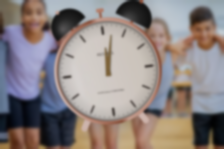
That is 12:02
